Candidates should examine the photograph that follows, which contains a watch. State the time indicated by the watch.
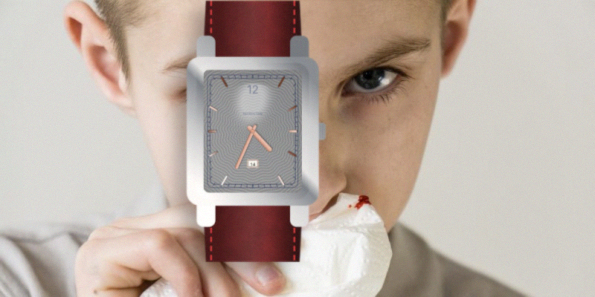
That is 4:34
